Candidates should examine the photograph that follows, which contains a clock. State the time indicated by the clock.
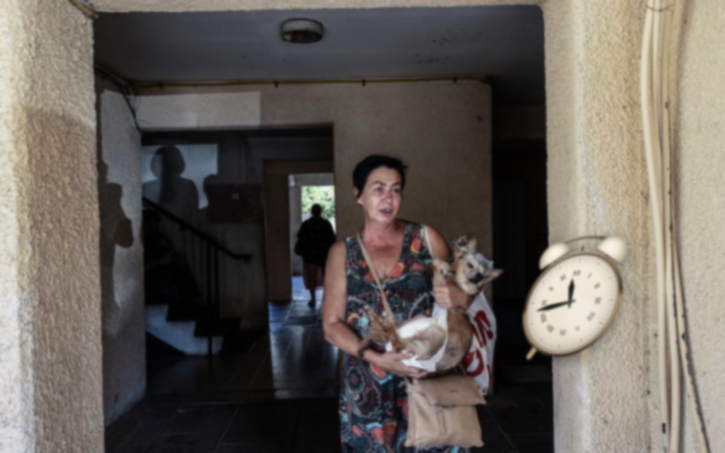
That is 11:43
